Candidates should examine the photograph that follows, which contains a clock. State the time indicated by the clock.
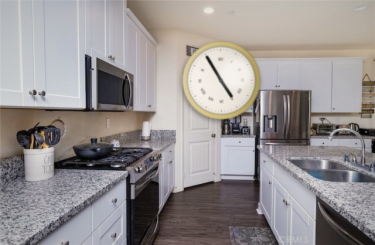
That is 4:55
